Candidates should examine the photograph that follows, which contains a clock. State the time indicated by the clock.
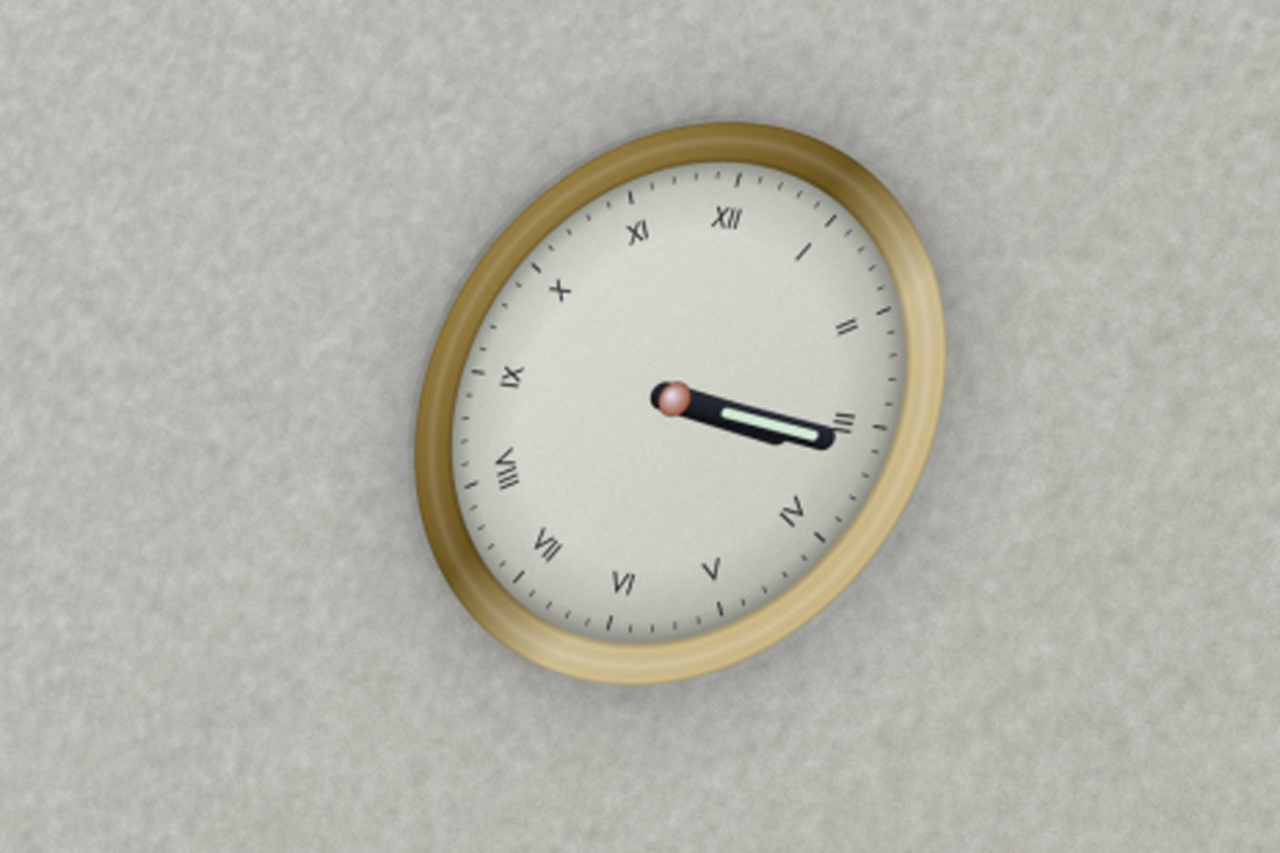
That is 3:16
